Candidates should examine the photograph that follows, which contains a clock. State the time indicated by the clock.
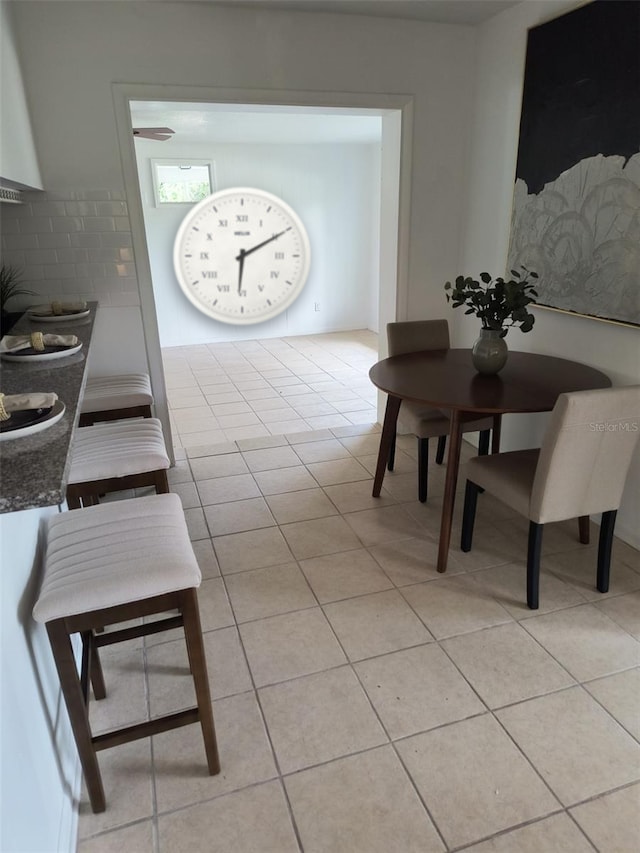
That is 6:10
